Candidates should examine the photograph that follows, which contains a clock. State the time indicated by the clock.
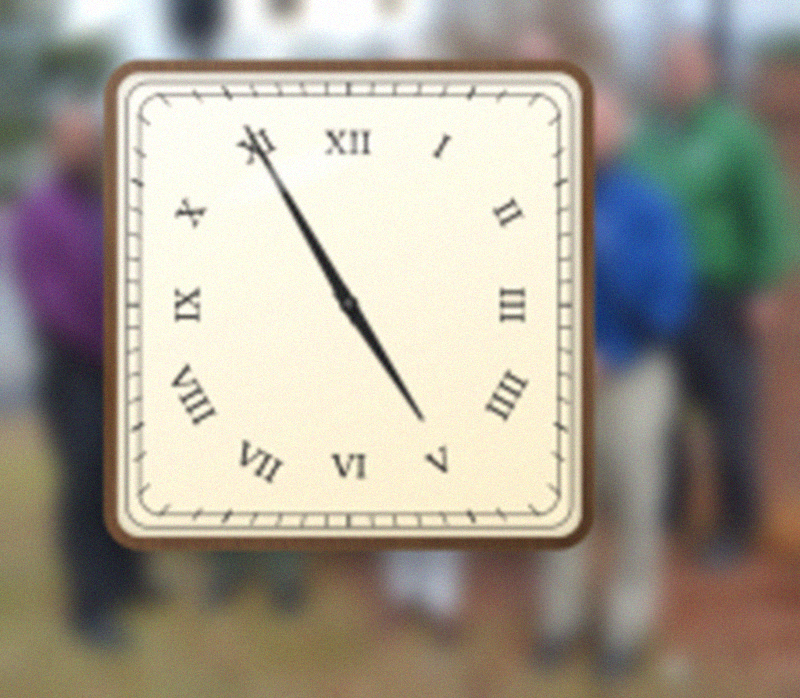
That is 4:55
